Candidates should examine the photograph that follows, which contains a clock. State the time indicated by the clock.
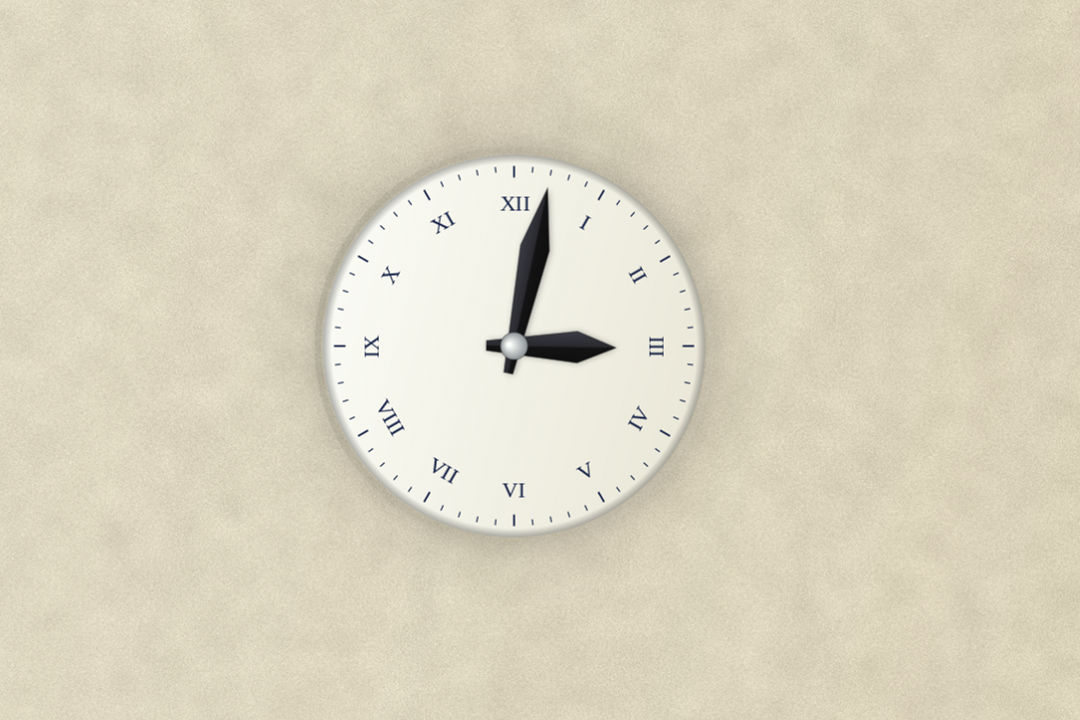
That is 3:02
